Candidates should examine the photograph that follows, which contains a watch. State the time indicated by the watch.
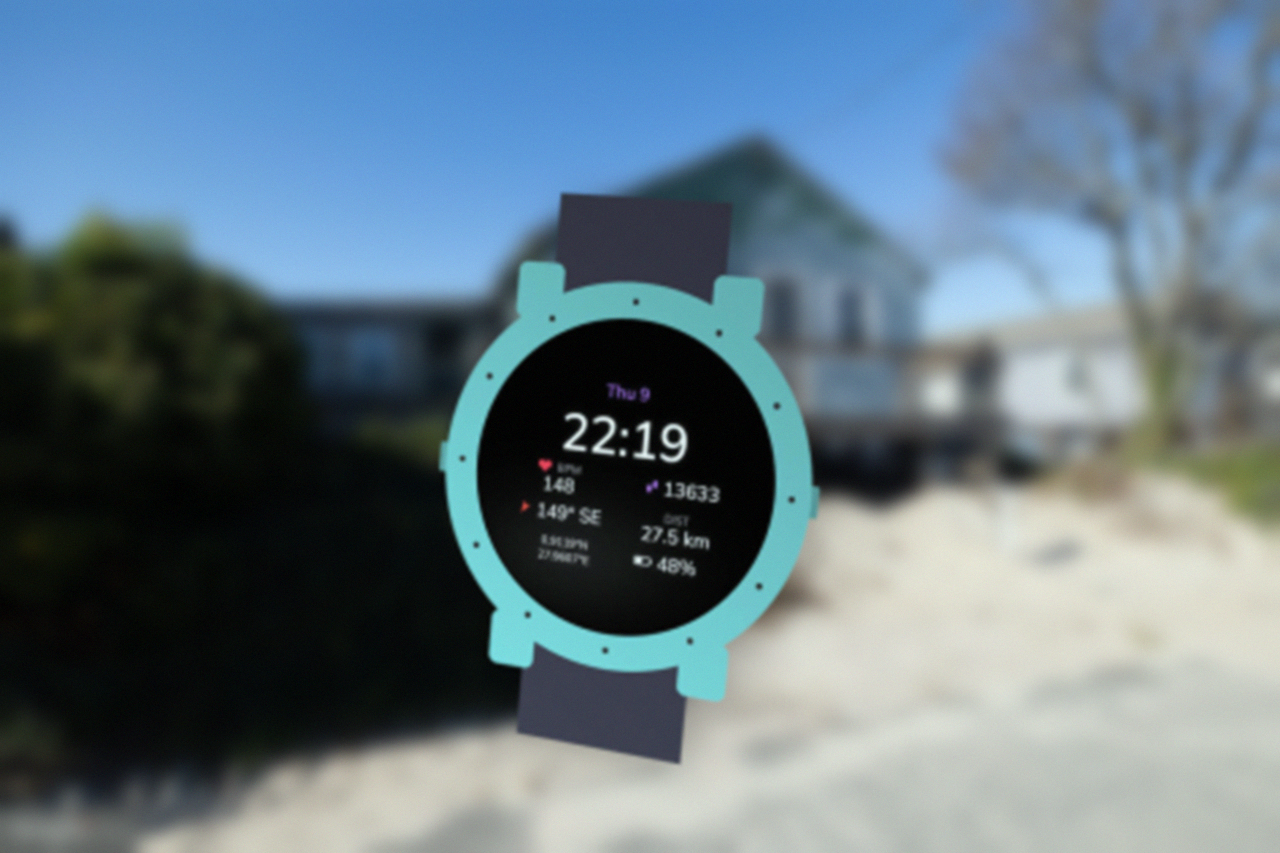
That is 22:19
